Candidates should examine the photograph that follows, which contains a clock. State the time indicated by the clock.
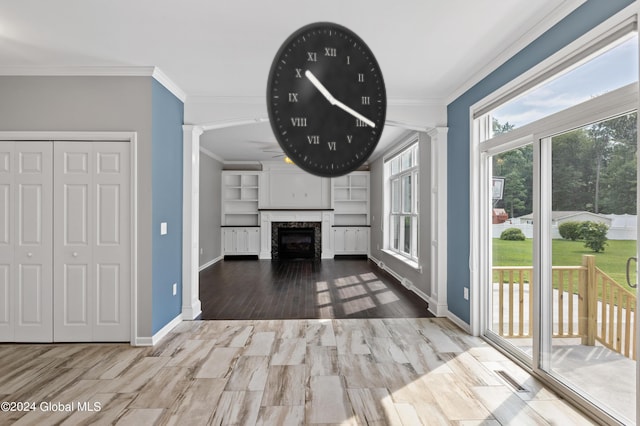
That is 10:19
